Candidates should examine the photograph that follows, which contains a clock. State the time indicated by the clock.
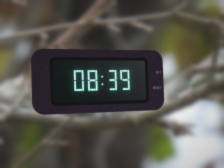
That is 8:39
